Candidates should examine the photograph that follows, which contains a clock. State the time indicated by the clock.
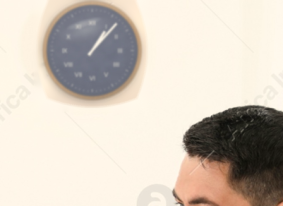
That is 1:07
